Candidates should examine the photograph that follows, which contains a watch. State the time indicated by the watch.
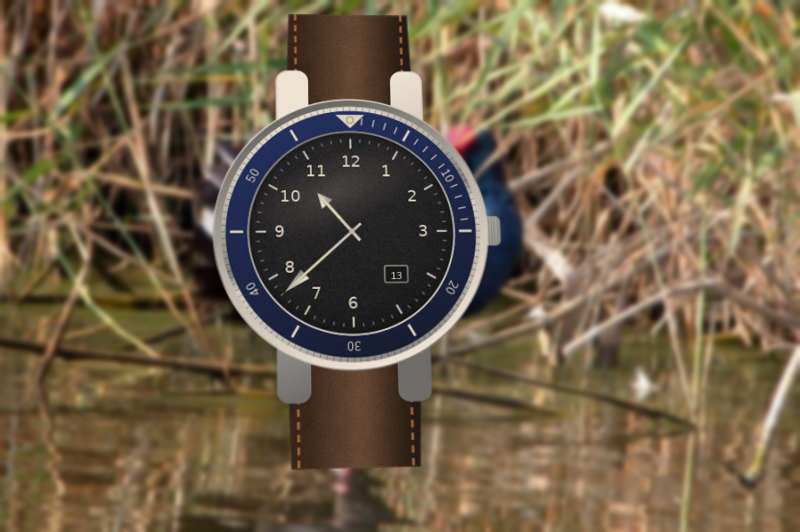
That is 10:38
